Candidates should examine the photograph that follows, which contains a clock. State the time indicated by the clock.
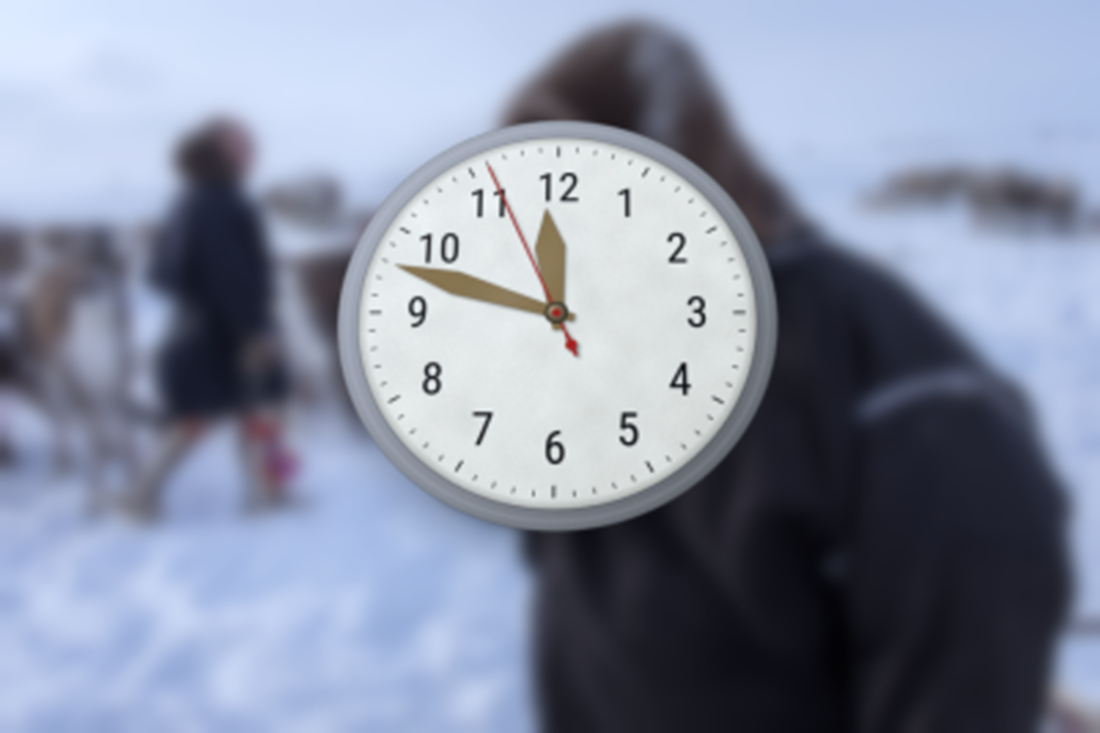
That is 11:47:56
